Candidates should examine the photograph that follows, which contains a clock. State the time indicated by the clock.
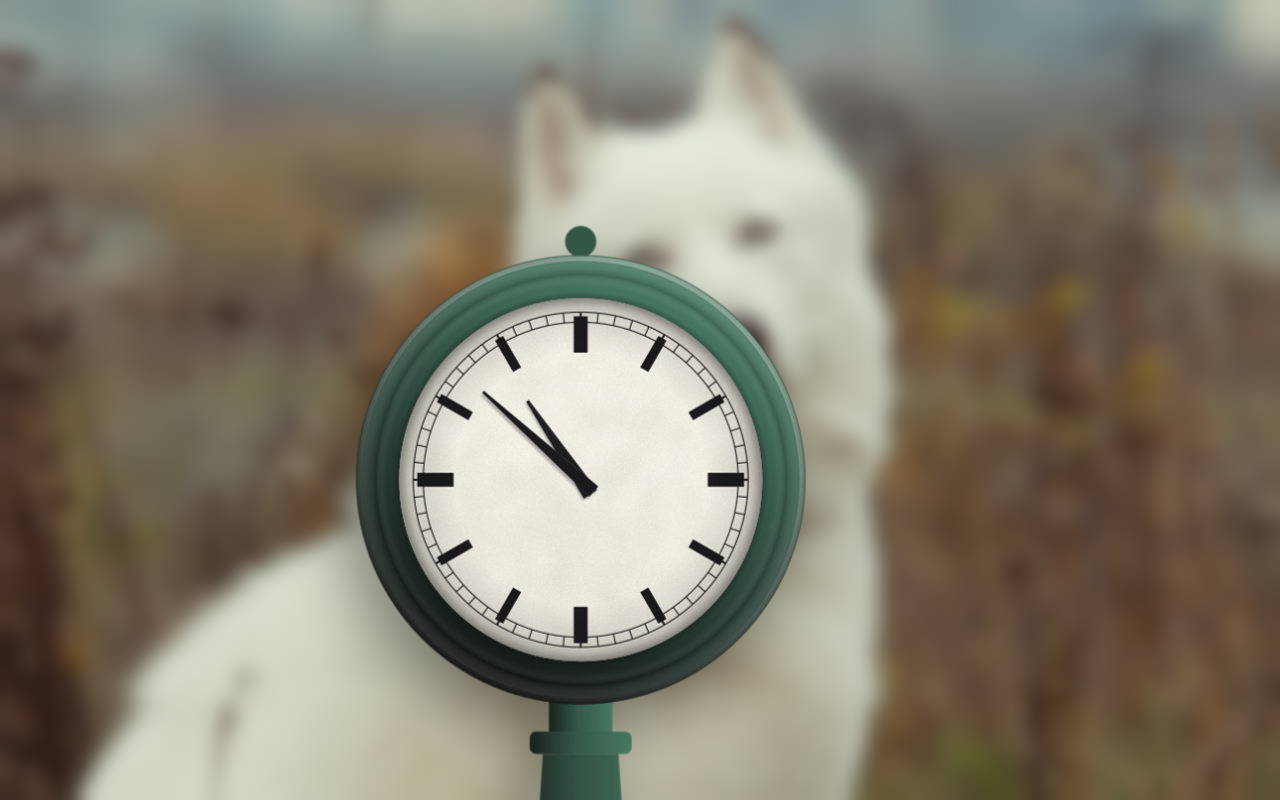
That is 10:52
